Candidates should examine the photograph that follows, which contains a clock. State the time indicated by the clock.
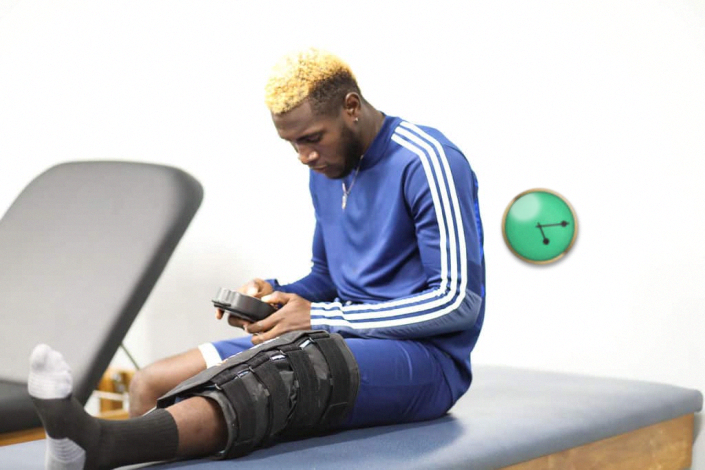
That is 5:14
